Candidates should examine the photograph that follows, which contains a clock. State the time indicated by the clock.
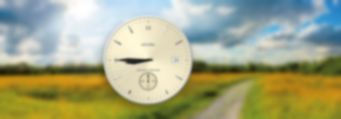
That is 8:45
